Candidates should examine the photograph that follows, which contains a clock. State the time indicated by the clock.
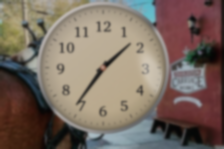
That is 1:36
